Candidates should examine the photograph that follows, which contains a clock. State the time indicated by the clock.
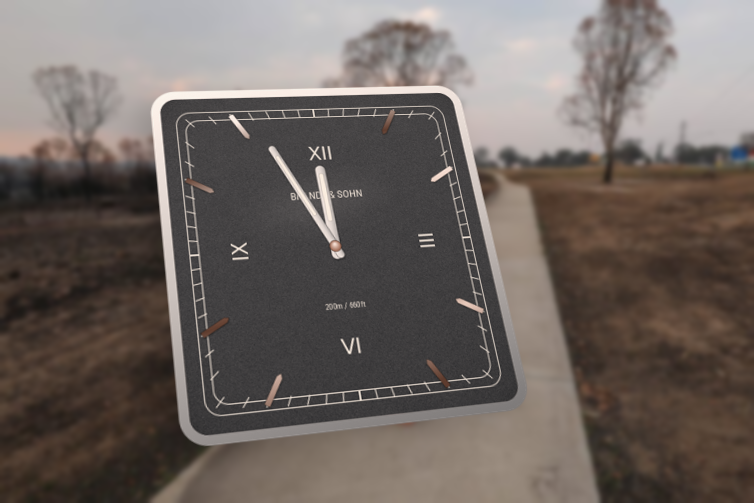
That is 11:56
